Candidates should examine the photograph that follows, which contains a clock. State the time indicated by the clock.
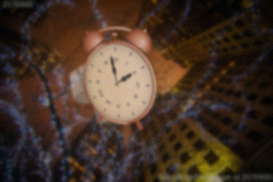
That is 1:58
